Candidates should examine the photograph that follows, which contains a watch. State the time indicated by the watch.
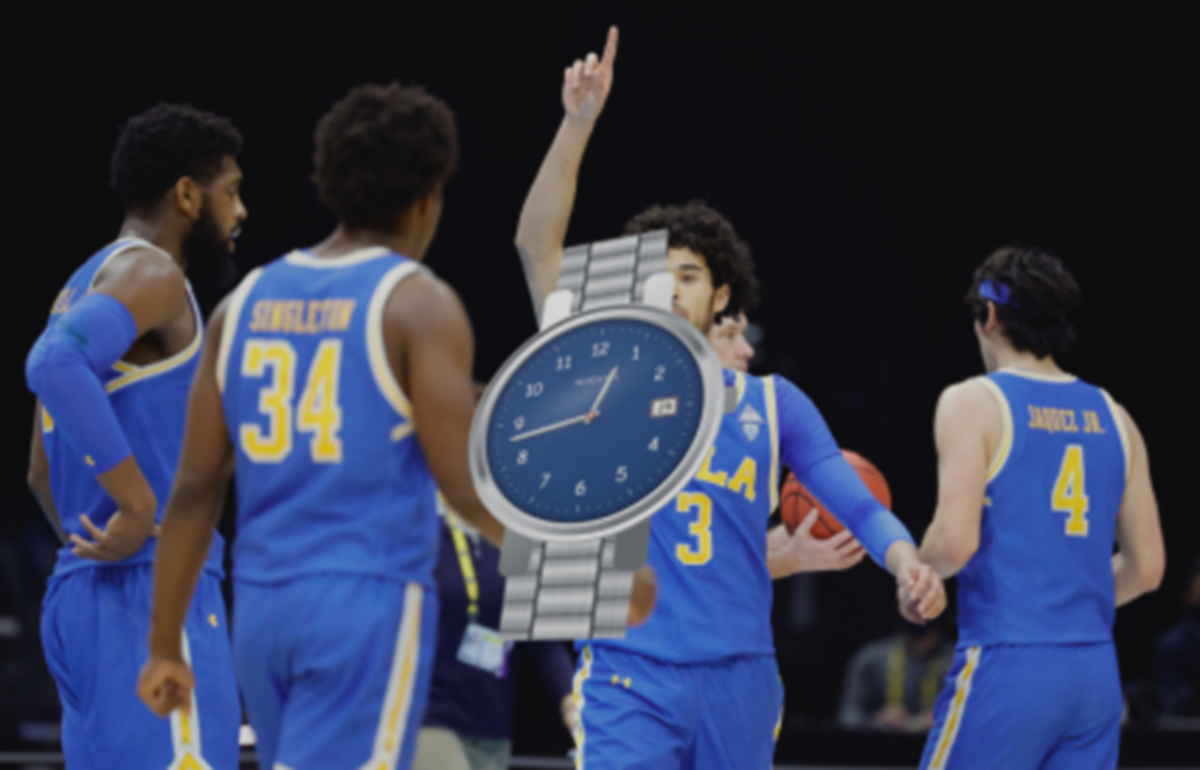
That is 12:43
